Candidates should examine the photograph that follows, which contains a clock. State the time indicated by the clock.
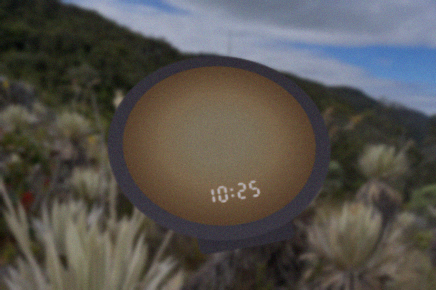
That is 10:25
